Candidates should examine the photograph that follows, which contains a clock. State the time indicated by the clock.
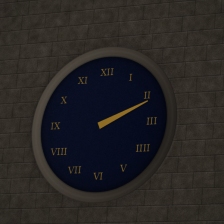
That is 2:11
